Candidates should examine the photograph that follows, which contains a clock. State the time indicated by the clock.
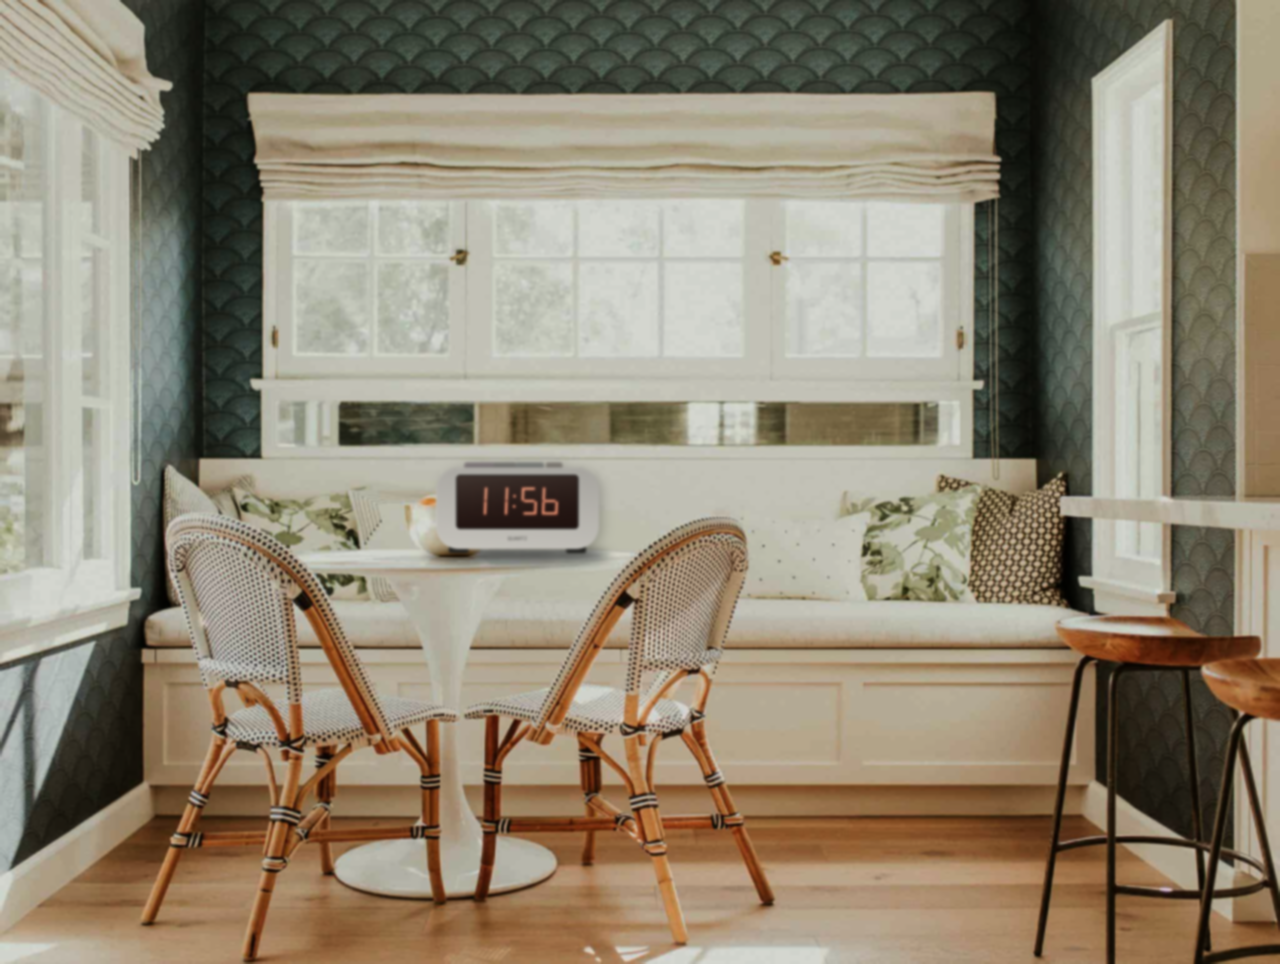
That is 11:56
